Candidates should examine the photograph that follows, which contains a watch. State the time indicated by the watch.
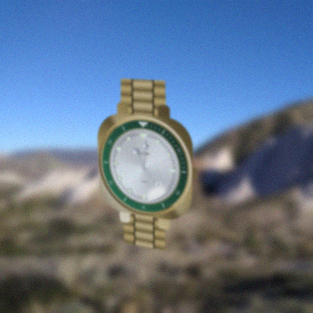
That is 11:01
